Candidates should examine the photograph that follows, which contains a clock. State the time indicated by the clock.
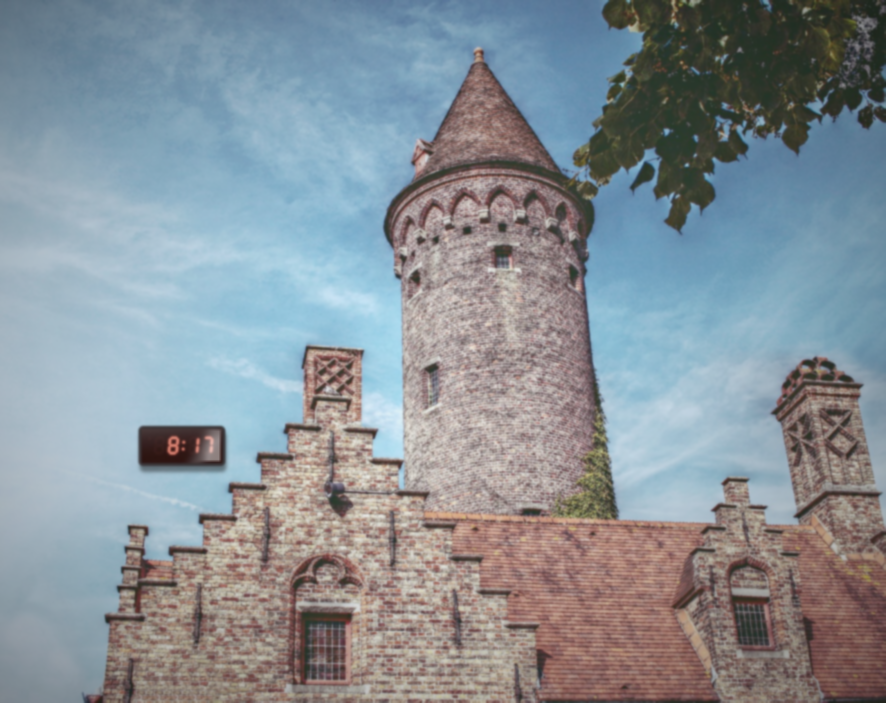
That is 8:17
